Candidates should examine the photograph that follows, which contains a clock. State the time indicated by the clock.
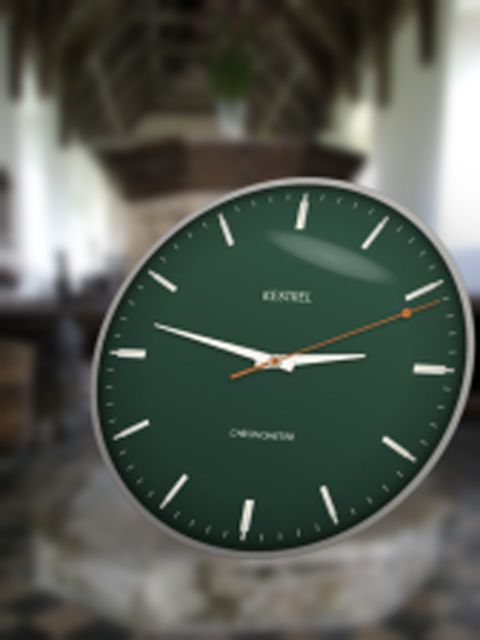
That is 2:47:11
